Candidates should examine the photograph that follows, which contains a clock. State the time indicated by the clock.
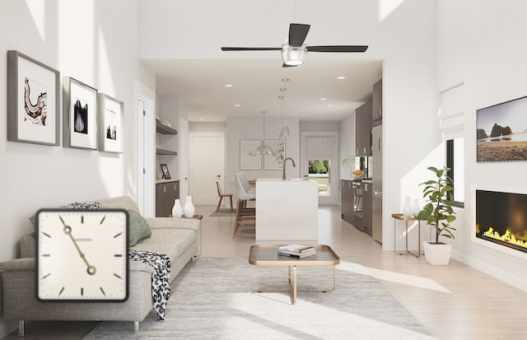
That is 4:55
